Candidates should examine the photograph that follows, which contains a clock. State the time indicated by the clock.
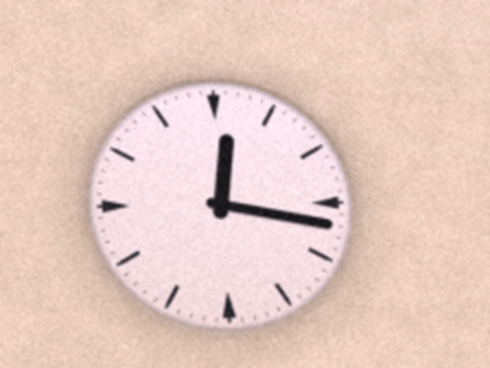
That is 12:17
